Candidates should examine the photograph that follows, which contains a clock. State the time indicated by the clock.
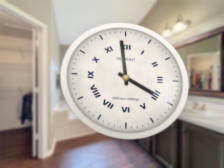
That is 3:59
